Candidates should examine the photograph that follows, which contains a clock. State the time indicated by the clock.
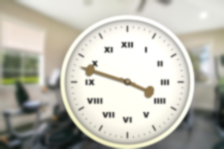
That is 3:48
